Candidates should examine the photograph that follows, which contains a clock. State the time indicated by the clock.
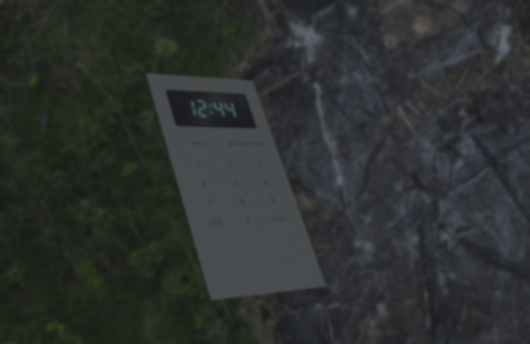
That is 12:44
